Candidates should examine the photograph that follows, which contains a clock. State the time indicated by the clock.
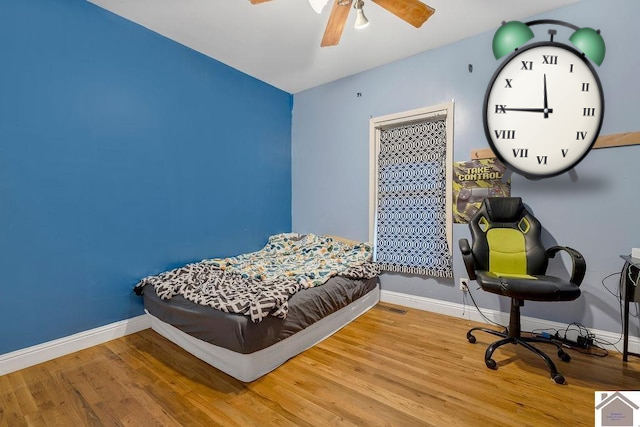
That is 11:45
